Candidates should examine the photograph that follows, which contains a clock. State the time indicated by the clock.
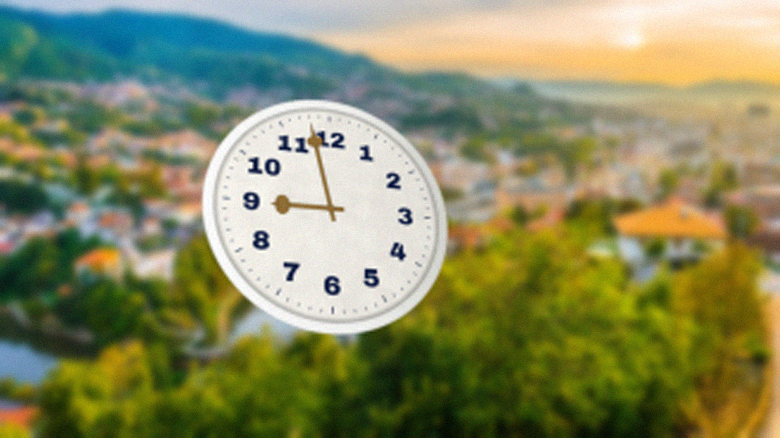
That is 8:58
